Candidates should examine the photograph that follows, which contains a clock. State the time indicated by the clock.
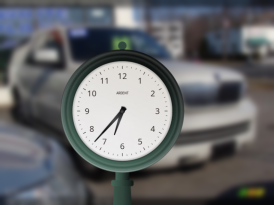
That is 6:37
